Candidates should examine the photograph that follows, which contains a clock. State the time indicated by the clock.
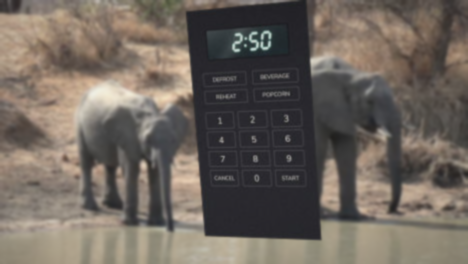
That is 2:50
